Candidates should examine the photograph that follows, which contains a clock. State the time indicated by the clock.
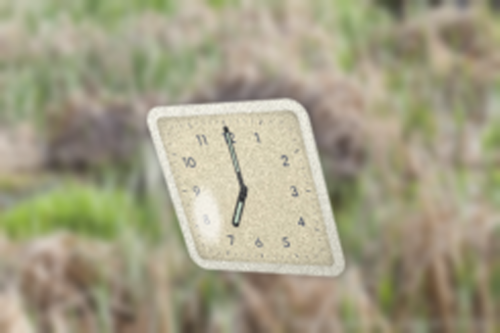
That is 7:00
